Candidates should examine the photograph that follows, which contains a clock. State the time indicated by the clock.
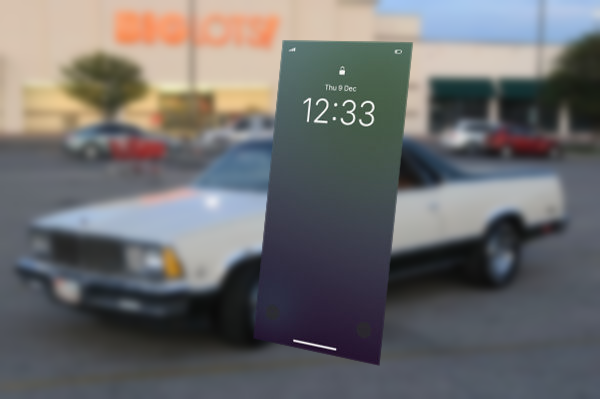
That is 12:33
